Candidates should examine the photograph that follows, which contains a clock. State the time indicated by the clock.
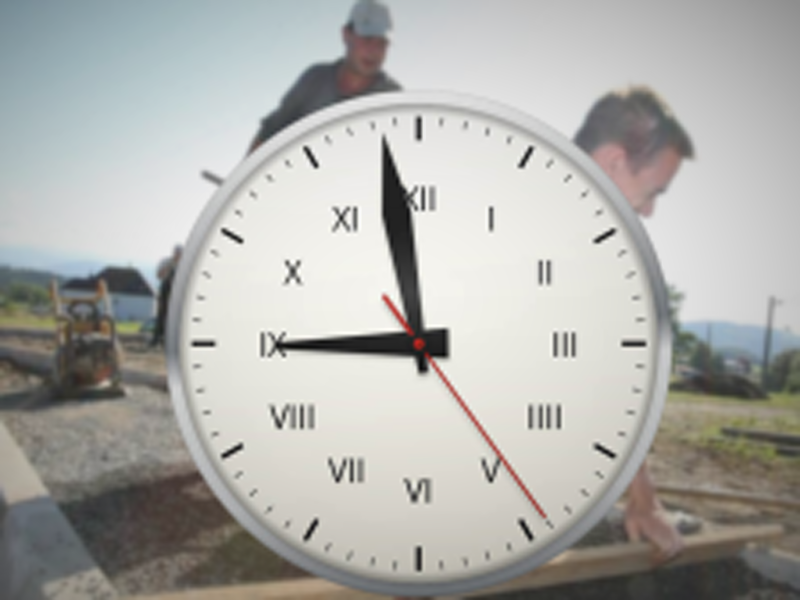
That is 8:58:24
